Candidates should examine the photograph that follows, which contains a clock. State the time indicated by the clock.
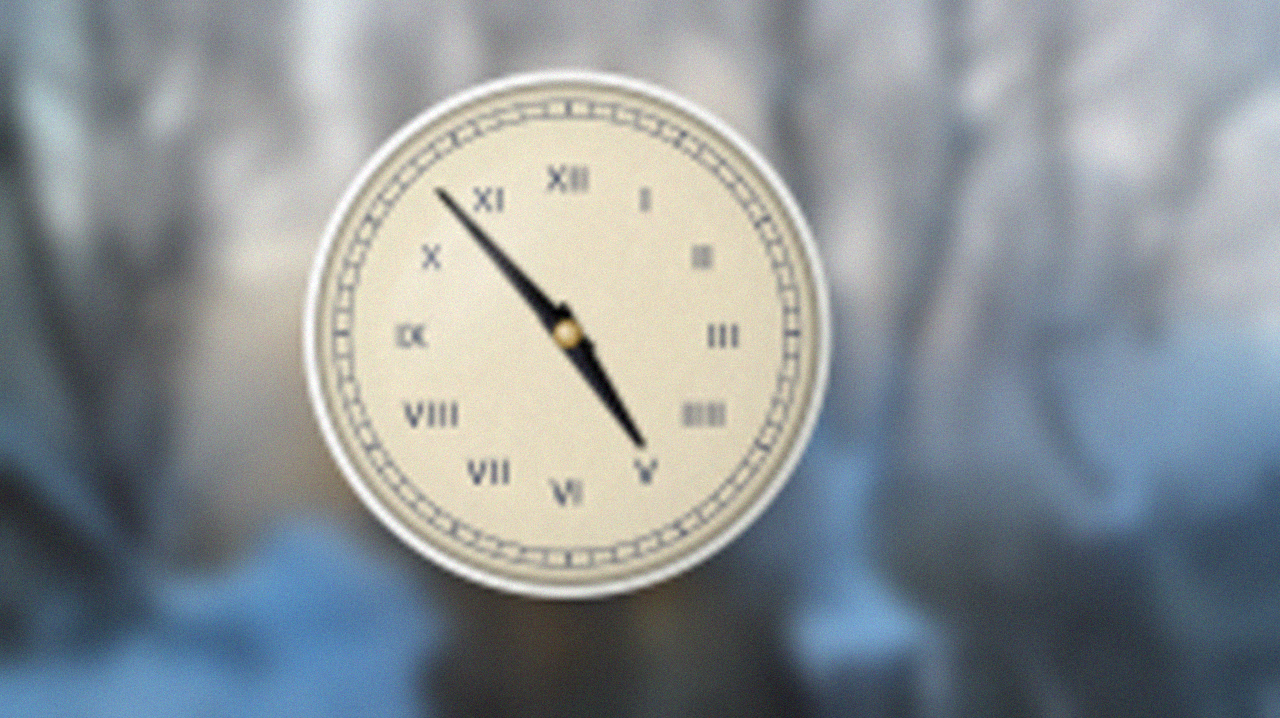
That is 4:53
